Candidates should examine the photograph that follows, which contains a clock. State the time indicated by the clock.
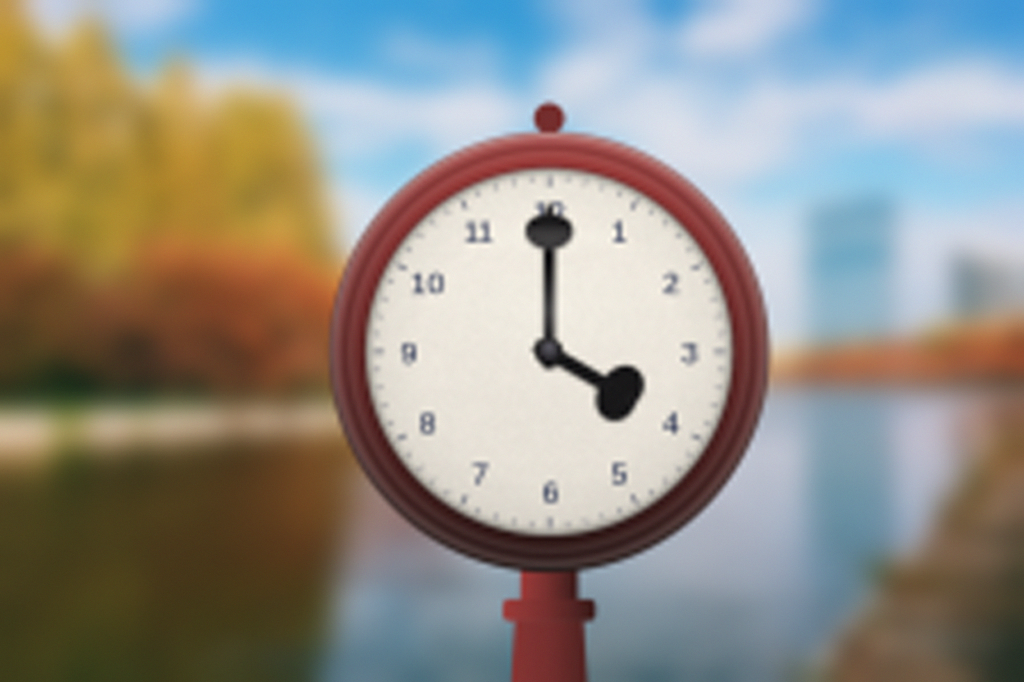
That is 4:00
